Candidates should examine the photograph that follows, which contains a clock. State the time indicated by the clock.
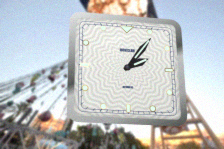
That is 2:06
